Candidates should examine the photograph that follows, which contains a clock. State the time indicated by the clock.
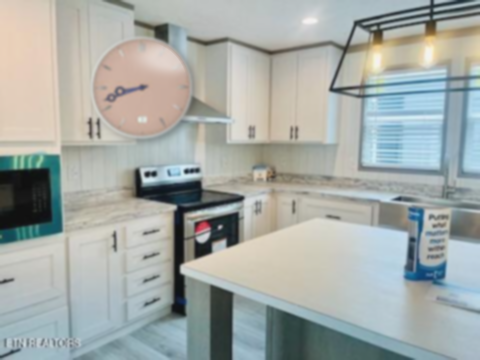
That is 8:42
